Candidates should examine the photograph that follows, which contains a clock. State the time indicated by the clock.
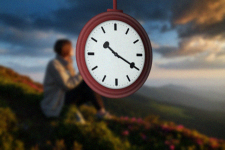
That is 10:20
